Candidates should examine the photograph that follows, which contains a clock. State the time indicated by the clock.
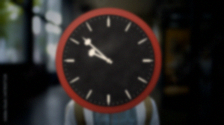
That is 9:52
